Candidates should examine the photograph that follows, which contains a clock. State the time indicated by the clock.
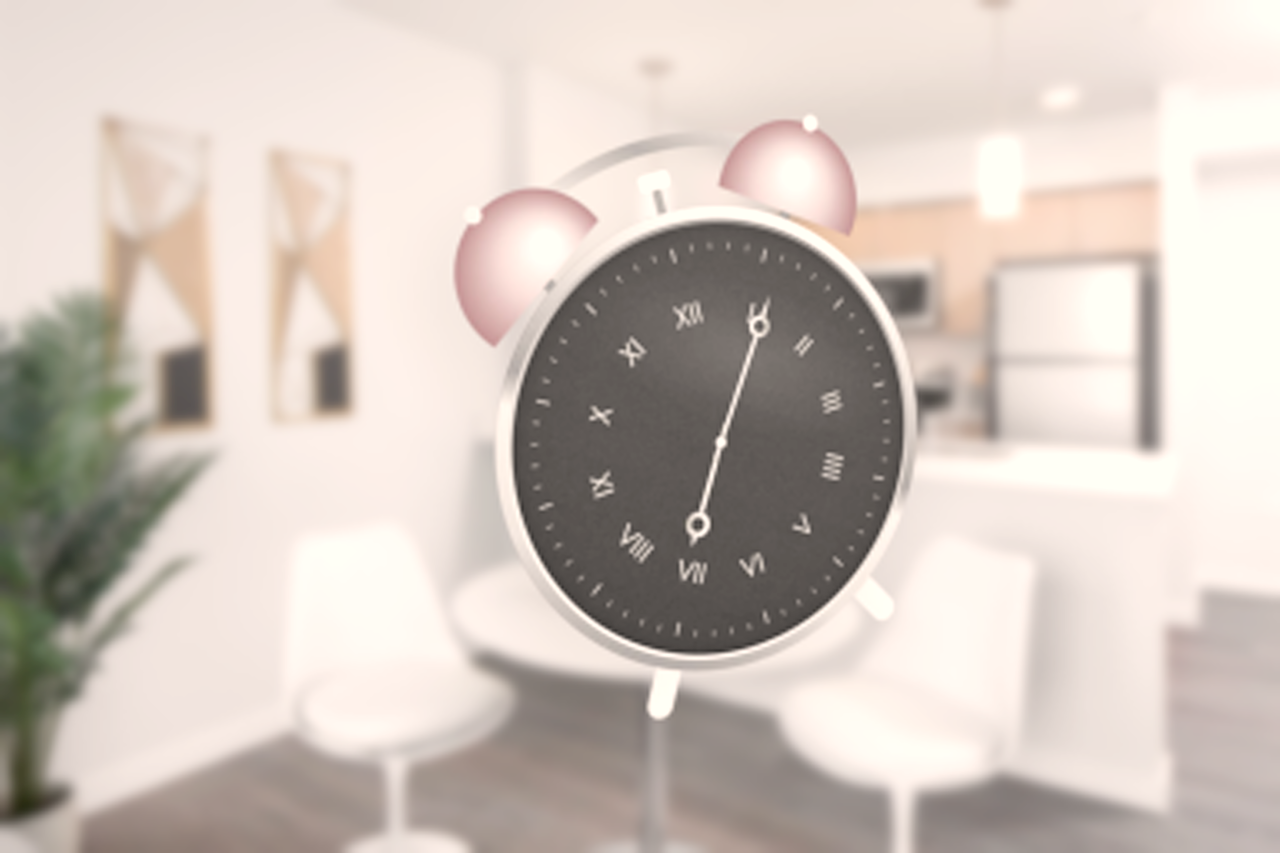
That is 7:06
